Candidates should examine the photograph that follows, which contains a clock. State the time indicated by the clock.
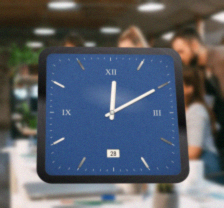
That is 12:10
